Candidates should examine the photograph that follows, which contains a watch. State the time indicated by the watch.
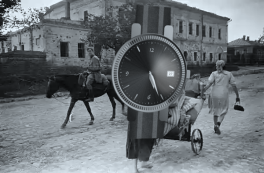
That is 5:26
